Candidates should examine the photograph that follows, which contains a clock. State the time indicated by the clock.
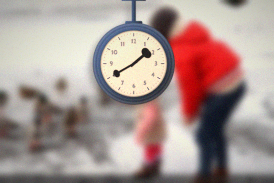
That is 1:40
